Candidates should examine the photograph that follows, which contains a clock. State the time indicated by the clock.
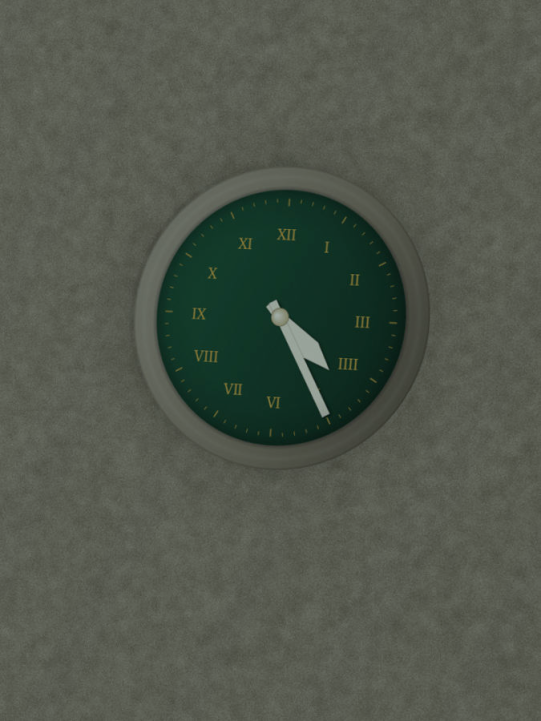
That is 4:25
